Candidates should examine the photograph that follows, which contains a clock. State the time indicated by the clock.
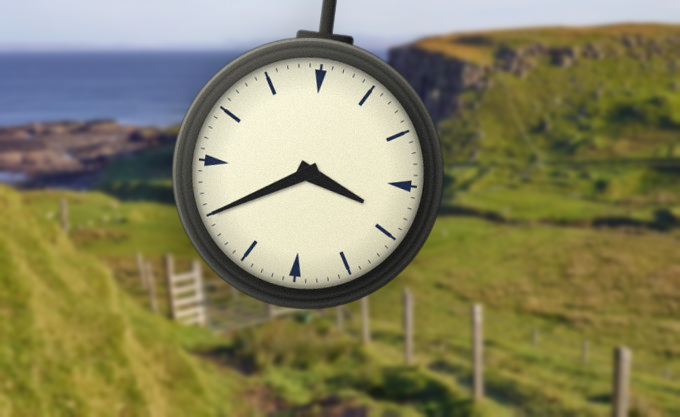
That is 3:40
